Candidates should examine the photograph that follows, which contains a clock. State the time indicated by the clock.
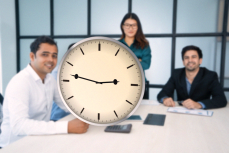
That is 2:47
